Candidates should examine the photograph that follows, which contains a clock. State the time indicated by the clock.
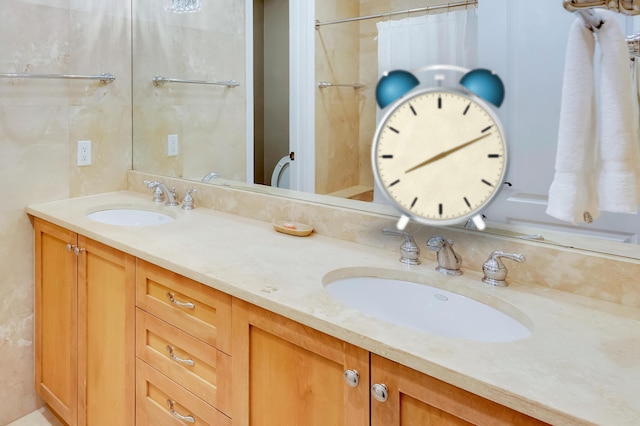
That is 8:11
